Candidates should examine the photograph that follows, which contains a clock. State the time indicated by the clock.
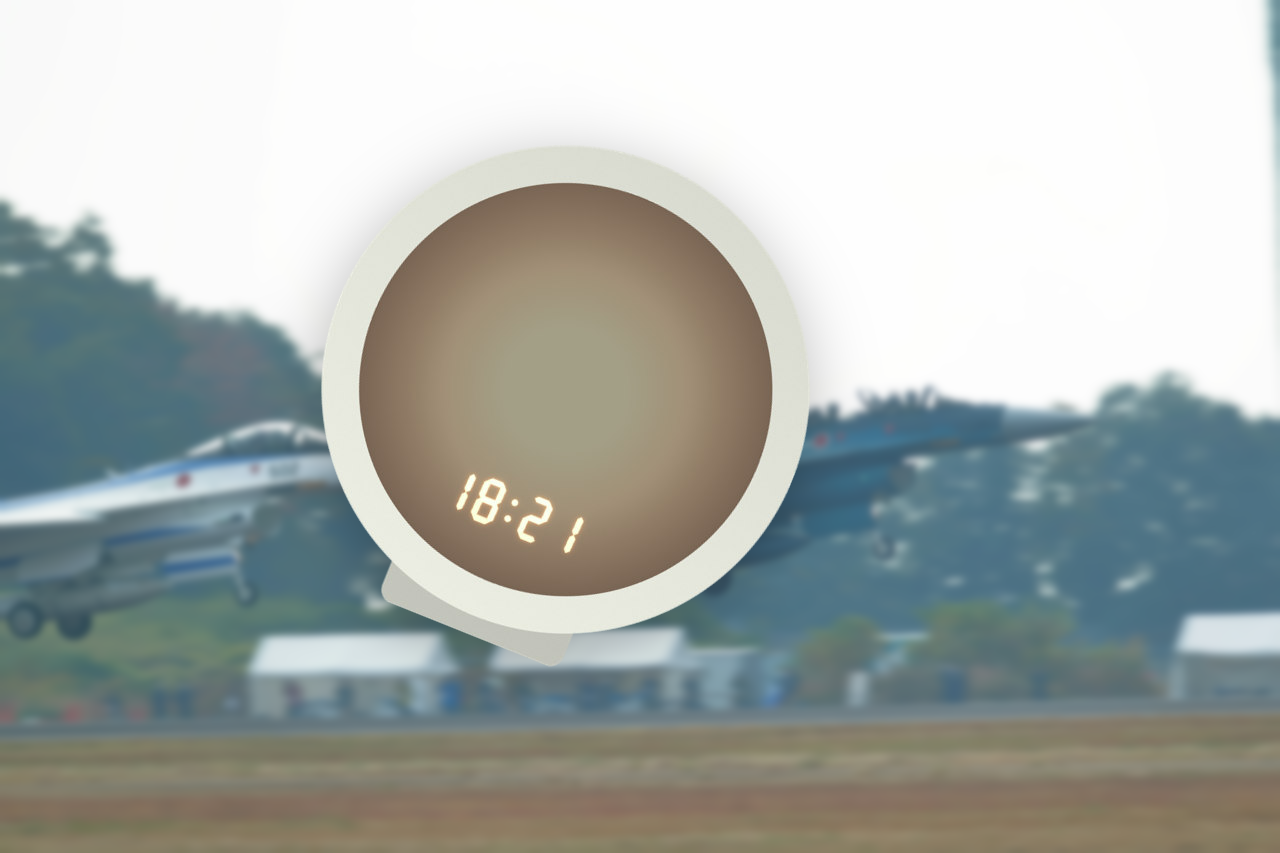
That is 18:21
